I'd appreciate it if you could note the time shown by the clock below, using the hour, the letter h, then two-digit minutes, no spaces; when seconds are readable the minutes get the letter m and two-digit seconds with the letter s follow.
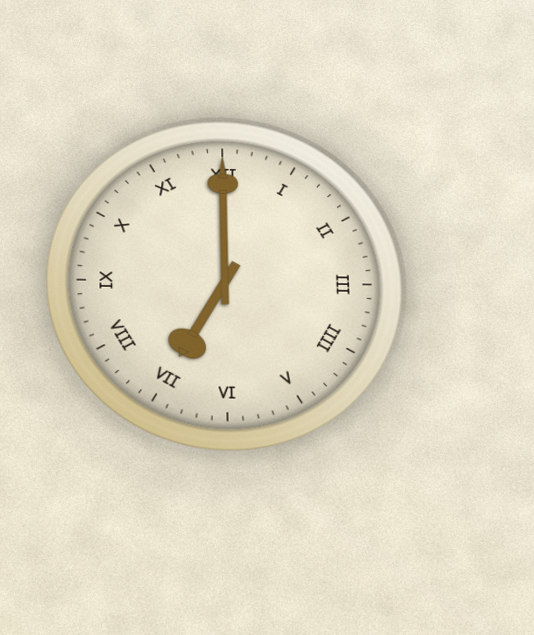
7h00
